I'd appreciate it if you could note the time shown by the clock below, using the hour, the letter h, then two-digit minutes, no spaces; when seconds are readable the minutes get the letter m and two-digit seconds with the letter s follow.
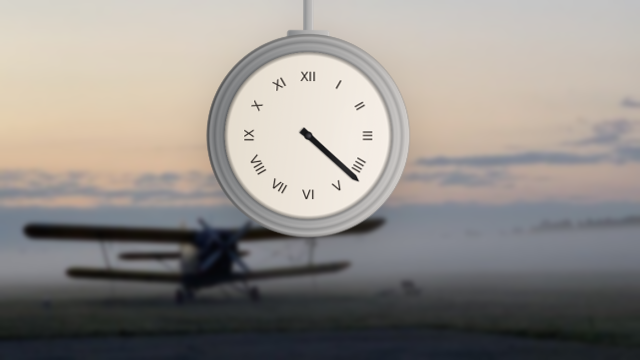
4h22
